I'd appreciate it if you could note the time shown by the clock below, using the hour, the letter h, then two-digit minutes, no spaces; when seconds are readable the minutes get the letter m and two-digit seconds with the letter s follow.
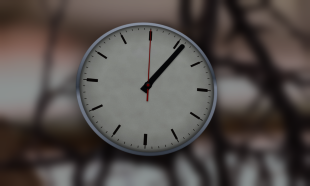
1h06m00s
